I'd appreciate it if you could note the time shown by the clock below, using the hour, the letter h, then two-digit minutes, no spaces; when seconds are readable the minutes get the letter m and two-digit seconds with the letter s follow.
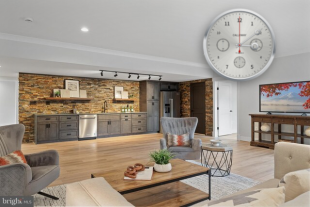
3h09
